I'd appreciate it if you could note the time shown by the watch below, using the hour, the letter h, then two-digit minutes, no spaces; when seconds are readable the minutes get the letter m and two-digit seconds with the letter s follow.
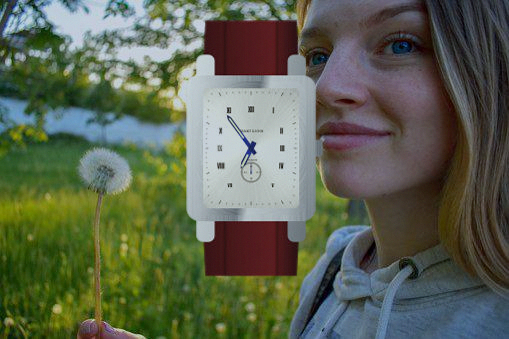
6h54
